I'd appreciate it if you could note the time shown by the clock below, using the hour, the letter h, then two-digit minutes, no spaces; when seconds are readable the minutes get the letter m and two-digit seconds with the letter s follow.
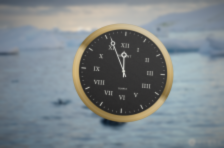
11h56
